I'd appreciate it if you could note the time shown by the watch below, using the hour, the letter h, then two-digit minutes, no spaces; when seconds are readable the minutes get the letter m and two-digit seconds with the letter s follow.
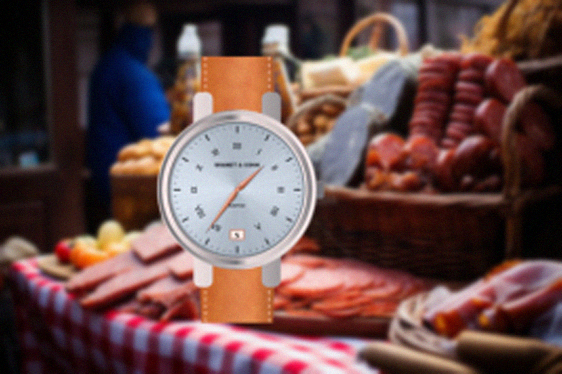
1h36
